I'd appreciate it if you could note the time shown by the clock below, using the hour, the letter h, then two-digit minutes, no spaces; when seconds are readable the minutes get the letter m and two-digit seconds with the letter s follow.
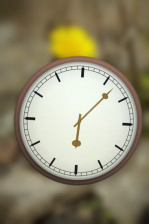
6h07
